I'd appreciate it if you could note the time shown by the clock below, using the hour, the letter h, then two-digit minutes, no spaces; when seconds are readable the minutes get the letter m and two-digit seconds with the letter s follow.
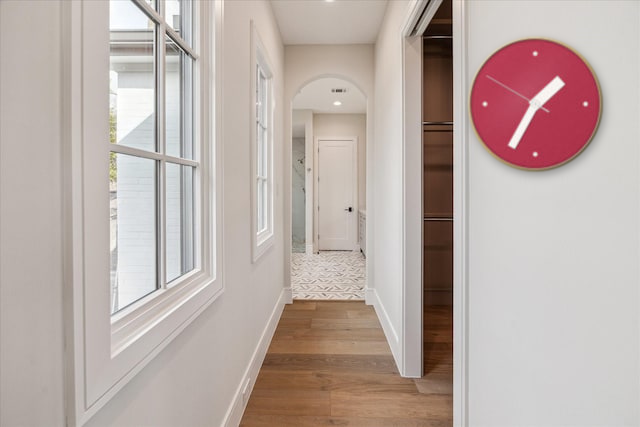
1h34m50s
